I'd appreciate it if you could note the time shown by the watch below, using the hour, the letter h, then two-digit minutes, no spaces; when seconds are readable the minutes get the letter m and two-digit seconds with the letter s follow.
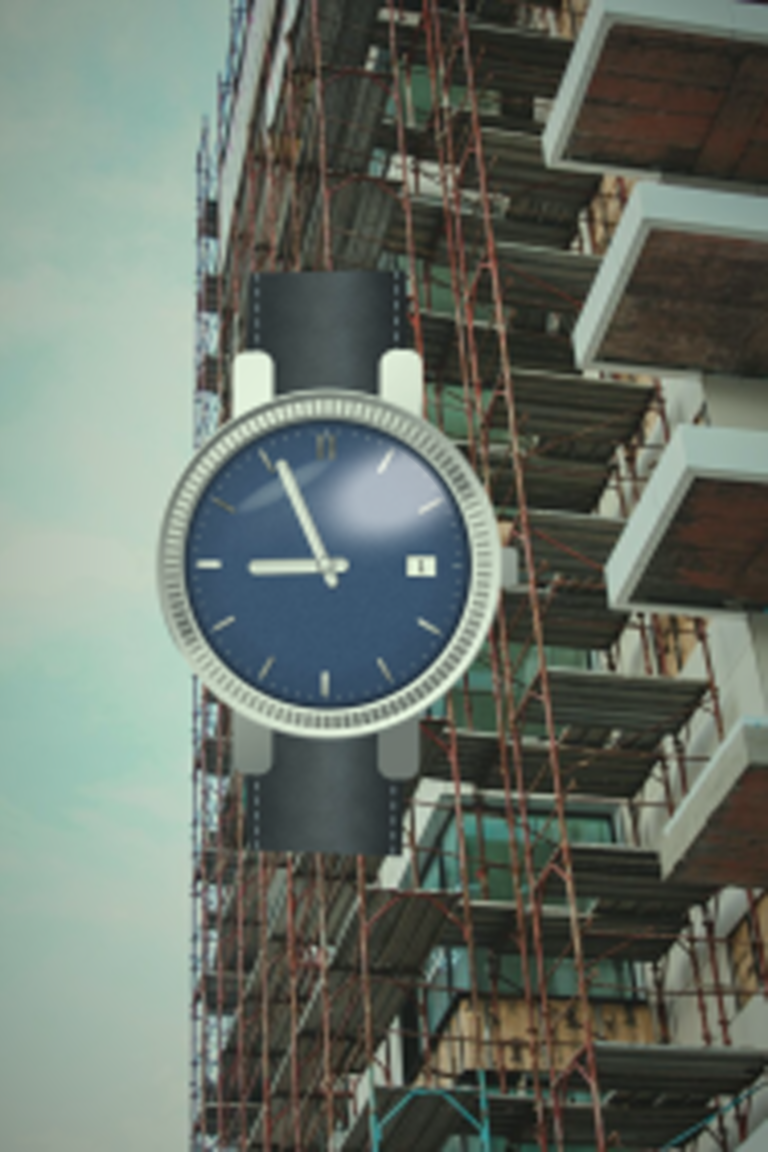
8h56
